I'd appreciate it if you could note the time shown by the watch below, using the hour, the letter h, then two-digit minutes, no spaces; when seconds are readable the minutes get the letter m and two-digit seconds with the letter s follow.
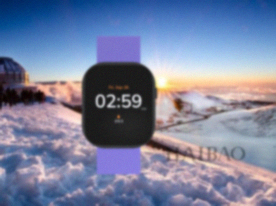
2h59
